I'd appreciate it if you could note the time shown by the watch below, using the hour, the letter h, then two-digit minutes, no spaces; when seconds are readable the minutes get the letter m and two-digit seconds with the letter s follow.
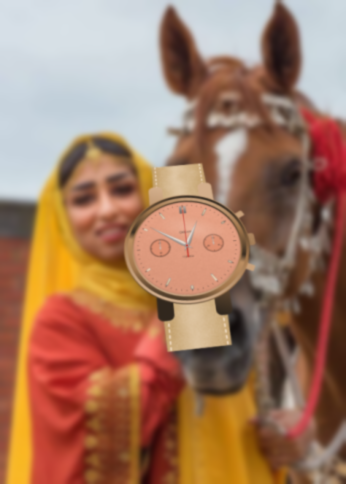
12h51
